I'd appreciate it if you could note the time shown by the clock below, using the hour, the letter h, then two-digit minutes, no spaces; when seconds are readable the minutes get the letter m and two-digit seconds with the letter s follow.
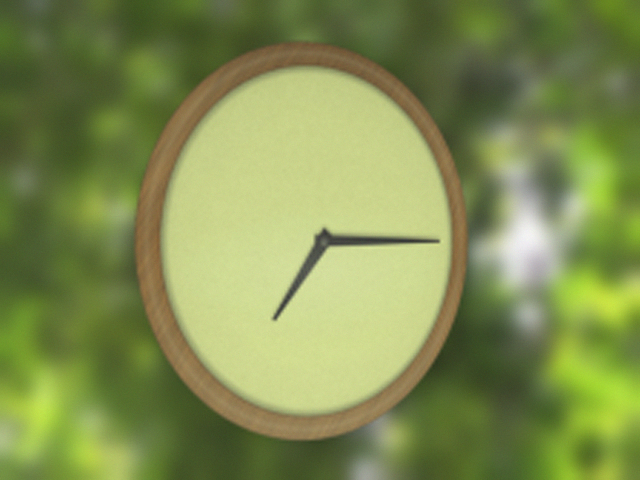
7h15
